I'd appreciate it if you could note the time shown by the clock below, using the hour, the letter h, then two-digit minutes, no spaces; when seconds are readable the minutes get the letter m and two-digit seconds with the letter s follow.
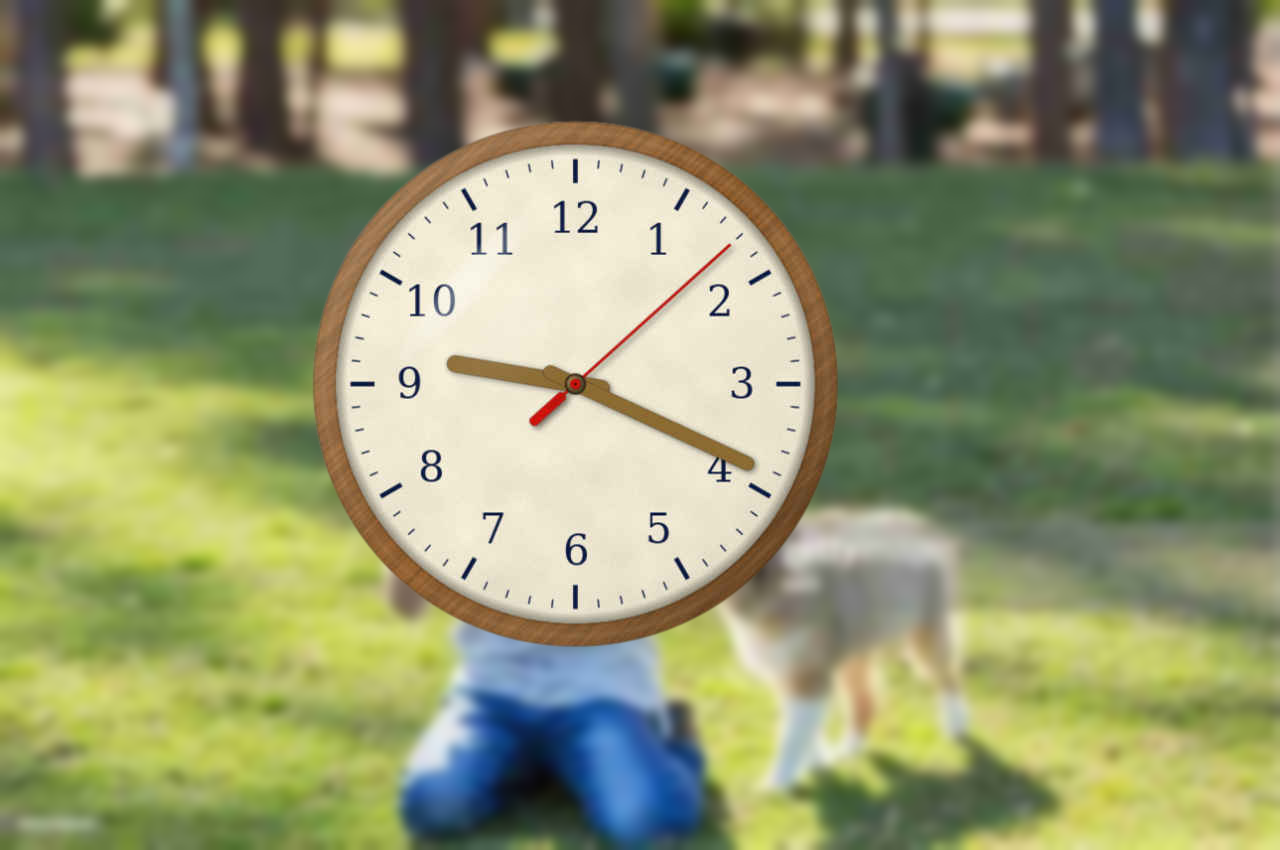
9h19m08s
